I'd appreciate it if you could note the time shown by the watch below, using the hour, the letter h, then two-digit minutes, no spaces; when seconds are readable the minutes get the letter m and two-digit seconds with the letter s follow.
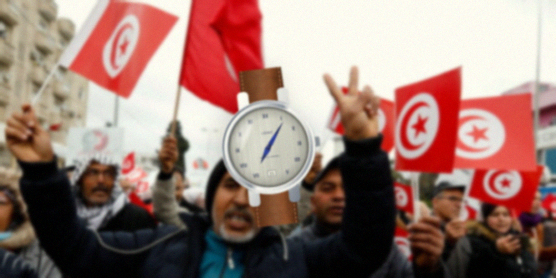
7h06
